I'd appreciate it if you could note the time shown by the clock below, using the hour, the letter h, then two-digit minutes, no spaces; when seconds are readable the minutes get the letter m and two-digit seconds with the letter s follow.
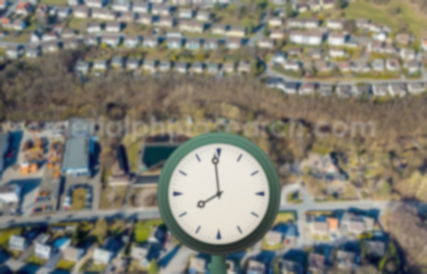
7h59
